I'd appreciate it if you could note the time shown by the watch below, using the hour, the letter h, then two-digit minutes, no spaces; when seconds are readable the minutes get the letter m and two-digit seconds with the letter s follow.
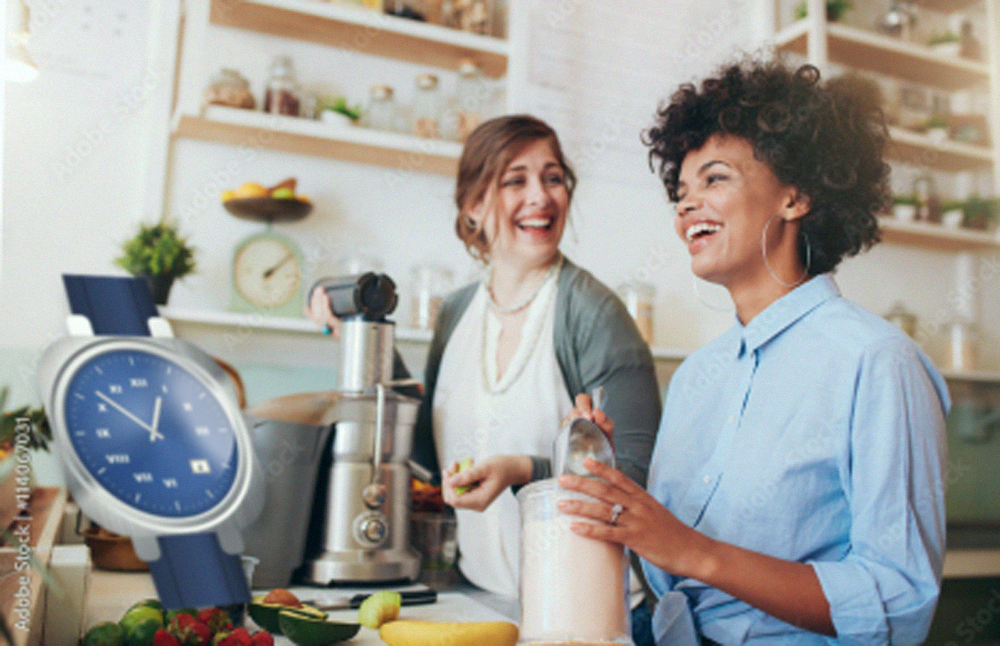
12h52
